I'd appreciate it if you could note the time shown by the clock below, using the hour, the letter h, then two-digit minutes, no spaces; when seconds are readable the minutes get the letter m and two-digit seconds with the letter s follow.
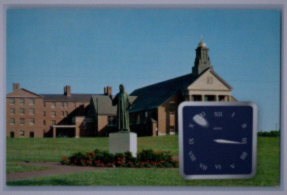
3h16
